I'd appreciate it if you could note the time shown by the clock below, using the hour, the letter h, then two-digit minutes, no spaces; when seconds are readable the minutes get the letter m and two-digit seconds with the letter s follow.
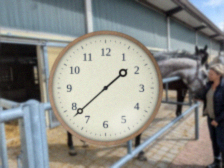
1h38
